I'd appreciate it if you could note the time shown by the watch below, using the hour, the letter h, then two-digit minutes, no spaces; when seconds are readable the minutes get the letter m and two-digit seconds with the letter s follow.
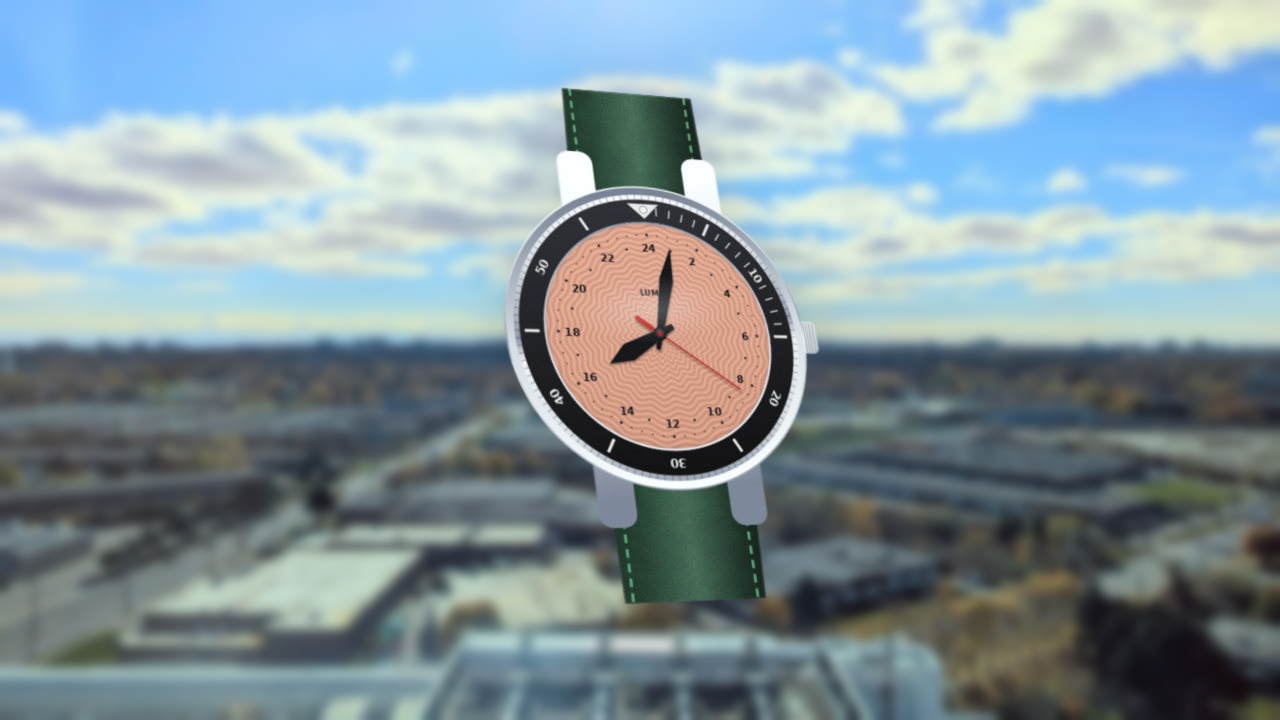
16h02m21s
